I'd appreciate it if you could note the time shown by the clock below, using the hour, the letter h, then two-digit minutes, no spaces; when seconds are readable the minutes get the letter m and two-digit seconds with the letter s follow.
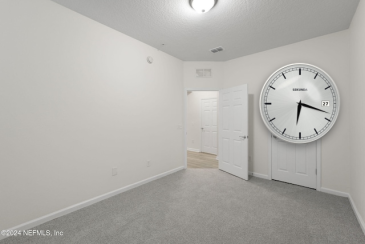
6h18
